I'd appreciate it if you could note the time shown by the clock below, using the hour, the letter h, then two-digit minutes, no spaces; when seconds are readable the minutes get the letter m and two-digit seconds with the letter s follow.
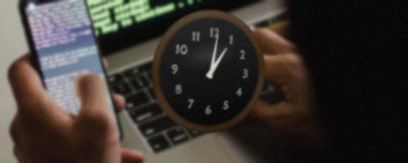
1h01
